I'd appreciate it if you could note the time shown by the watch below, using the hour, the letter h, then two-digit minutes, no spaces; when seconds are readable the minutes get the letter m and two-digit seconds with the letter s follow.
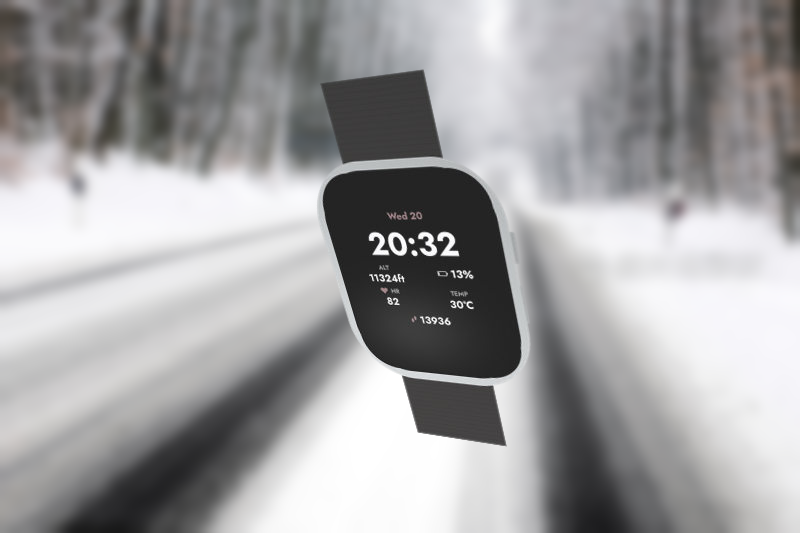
20h32
